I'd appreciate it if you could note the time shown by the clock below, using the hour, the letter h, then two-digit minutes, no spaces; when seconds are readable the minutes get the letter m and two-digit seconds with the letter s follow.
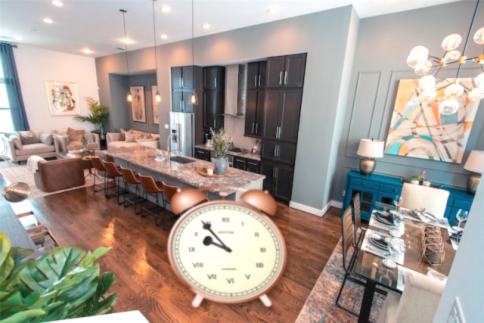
9h54
